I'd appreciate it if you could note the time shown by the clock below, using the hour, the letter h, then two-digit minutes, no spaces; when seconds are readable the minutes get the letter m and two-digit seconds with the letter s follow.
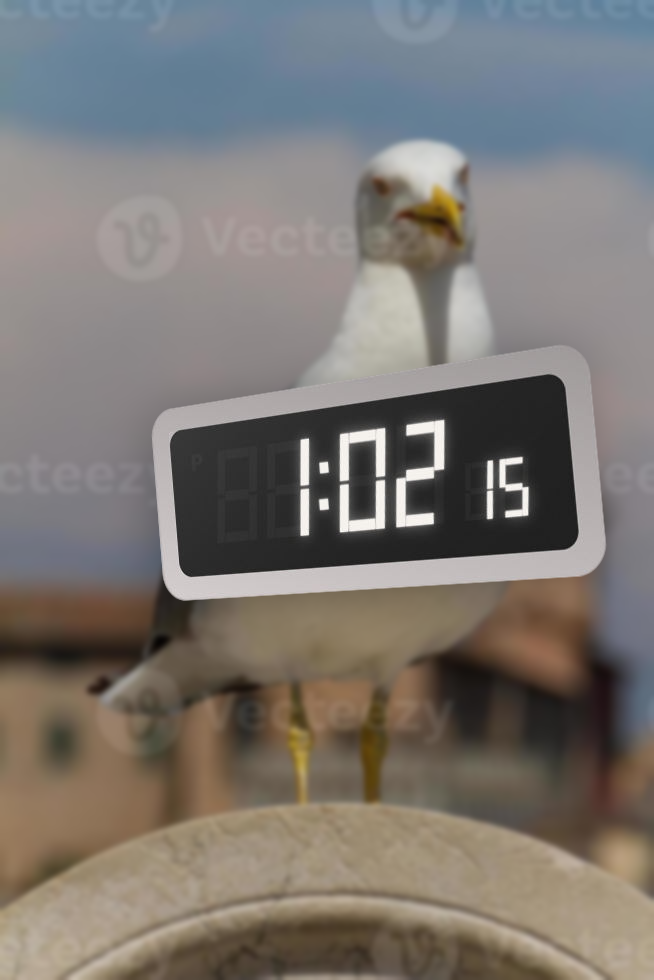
1h02m15s
